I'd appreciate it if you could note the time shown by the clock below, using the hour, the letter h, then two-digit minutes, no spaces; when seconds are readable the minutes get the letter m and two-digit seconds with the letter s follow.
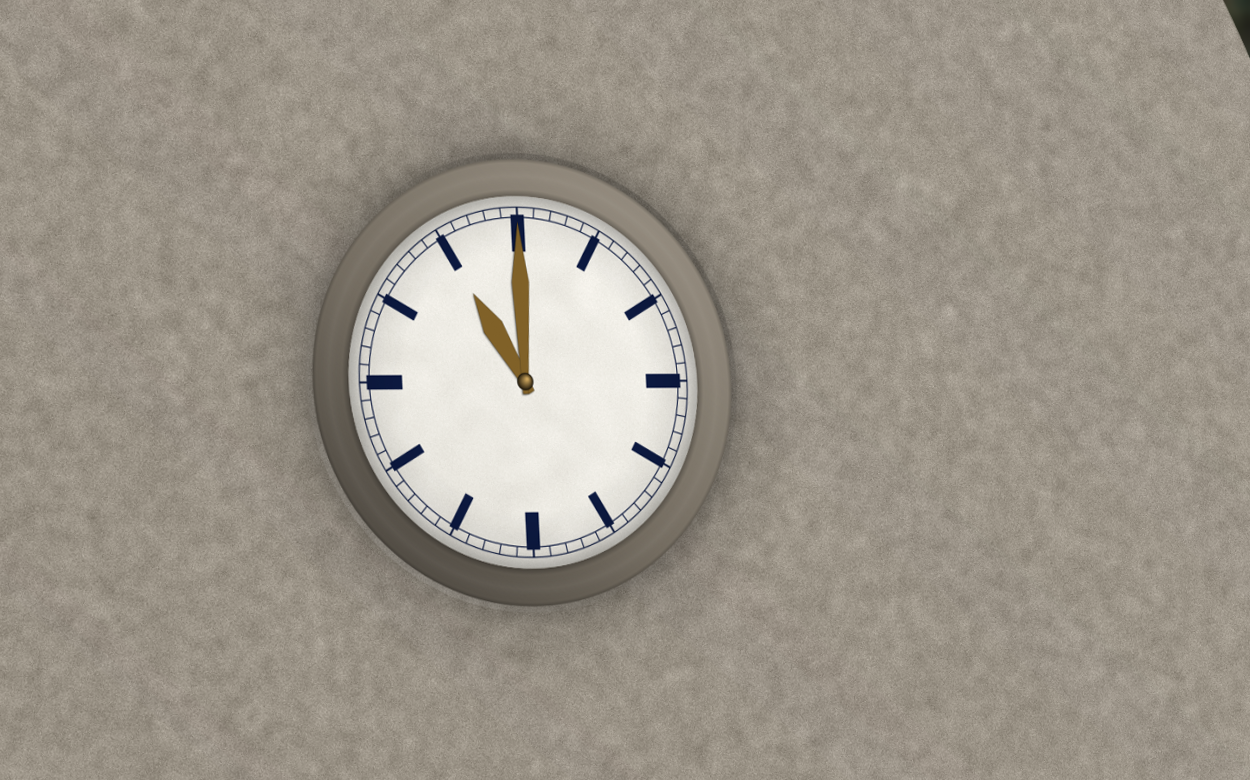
11h00
